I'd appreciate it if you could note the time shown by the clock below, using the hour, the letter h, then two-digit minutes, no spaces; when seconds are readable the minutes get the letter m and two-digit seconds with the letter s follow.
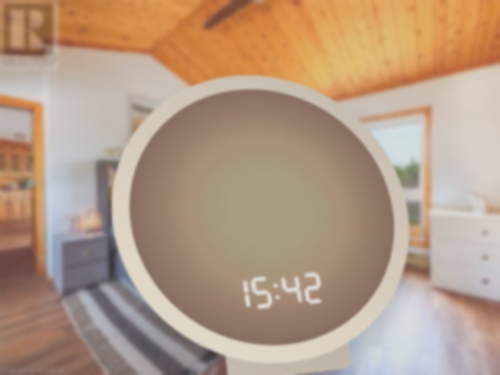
15h42
